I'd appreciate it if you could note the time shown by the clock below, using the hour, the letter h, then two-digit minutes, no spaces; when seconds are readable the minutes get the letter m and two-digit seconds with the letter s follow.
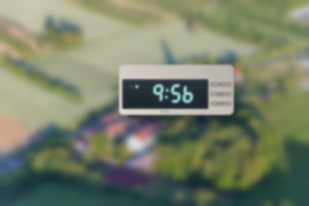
9h56
